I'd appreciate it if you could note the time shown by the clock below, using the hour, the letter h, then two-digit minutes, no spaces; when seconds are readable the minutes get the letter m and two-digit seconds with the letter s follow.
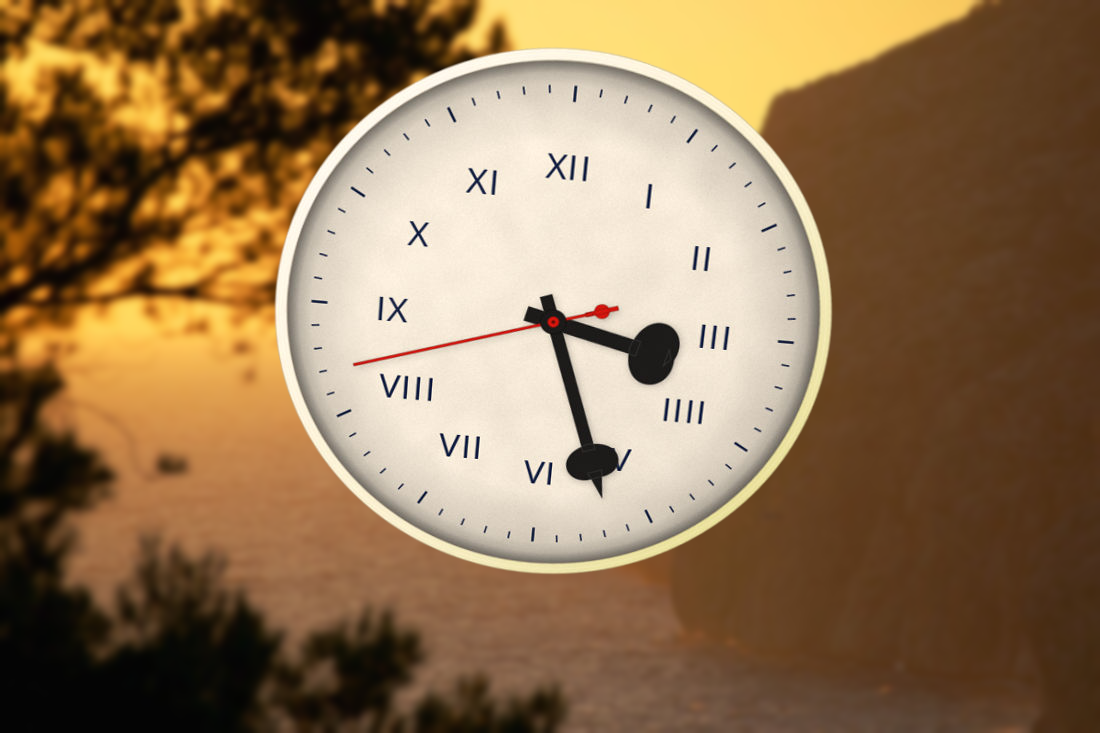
3h26m42s
